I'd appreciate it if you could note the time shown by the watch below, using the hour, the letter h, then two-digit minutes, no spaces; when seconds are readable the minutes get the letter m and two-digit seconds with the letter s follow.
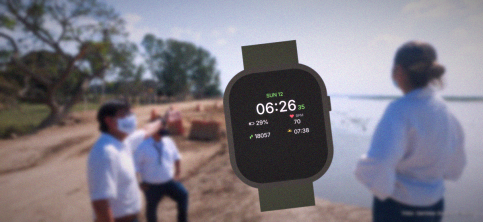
6h26
